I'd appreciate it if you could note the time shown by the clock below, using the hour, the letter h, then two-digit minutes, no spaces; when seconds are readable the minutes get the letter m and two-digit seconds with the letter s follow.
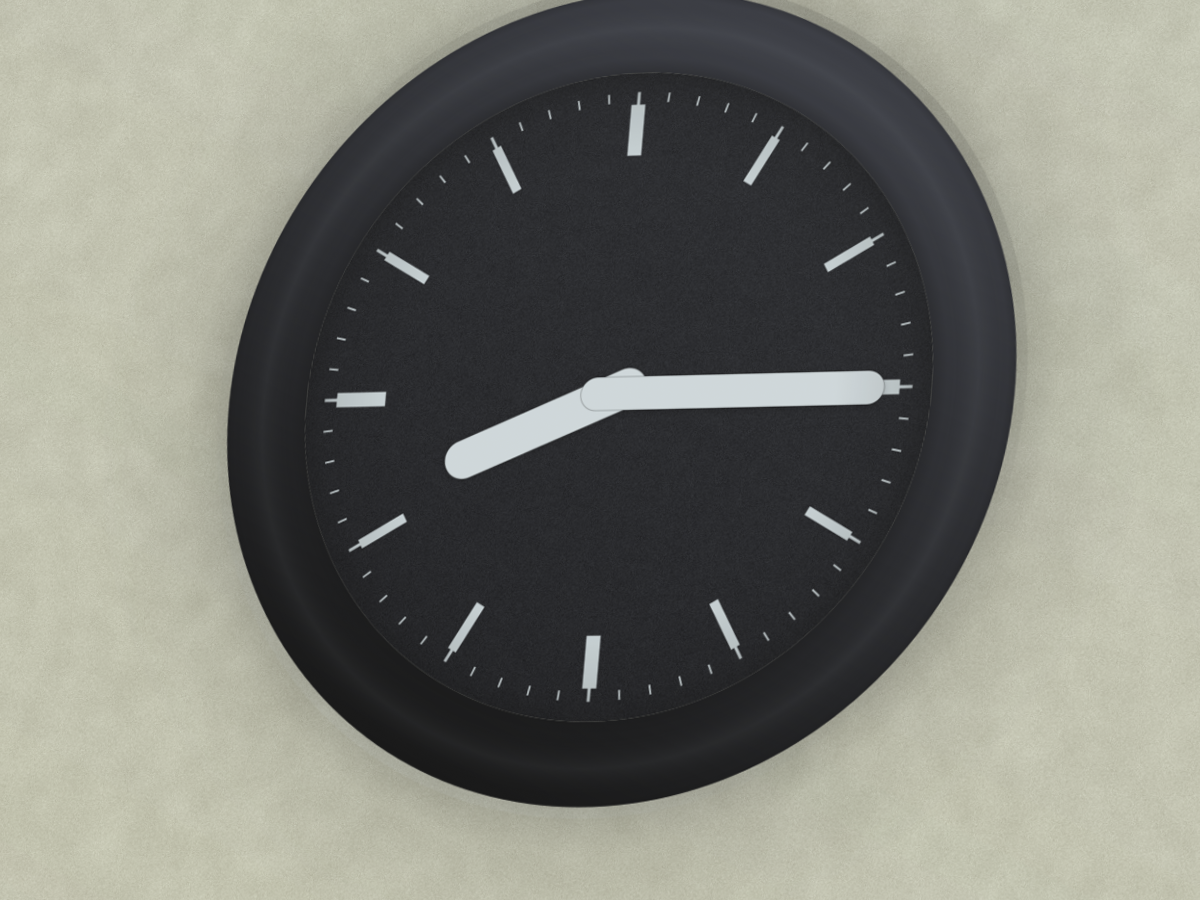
8h15
